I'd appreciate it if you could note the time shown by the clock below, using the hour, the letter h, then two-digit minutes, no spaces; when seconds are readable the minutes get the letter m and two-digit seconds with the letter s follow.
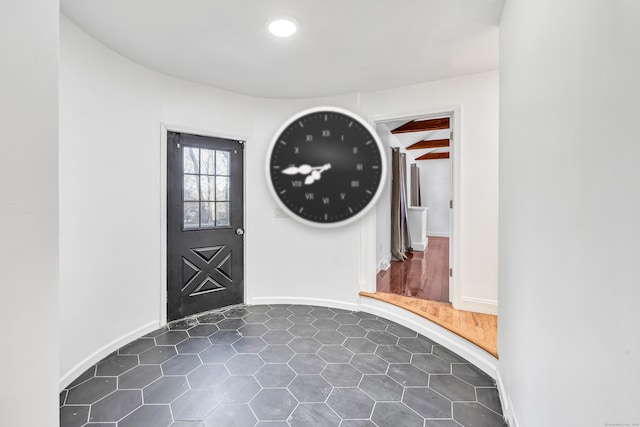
7h44
